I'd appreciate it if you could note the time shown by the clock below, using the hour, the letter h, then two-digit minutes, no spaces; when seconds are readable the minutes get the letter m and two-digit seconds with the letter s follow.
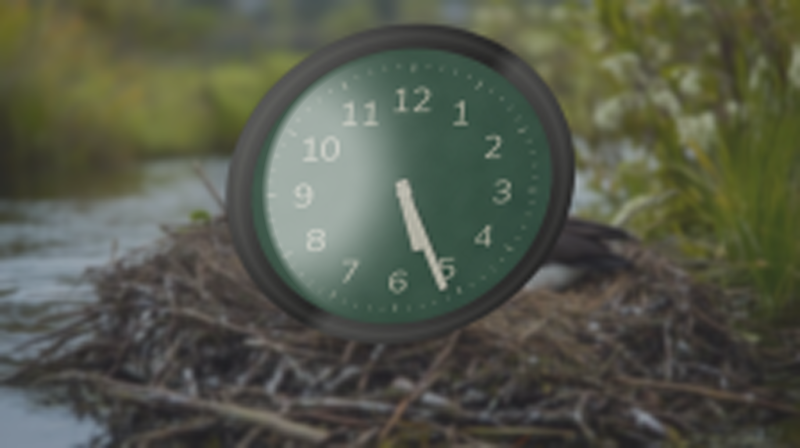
5h26
